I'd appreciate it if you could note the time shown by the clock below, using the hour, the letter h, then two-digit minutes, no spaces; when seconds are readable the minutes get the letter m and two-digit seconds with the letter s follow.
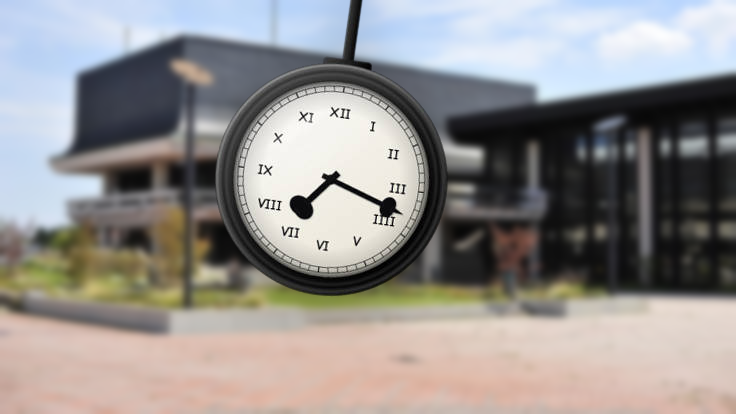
7h18
